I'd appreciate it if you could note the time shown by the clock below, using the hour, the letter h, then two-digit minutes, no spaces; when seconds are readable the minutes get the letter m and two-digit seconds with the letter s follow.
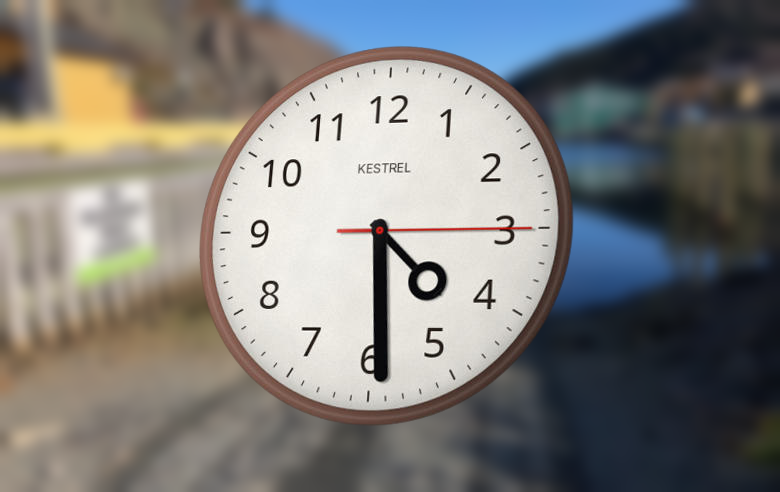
4h29m15s
